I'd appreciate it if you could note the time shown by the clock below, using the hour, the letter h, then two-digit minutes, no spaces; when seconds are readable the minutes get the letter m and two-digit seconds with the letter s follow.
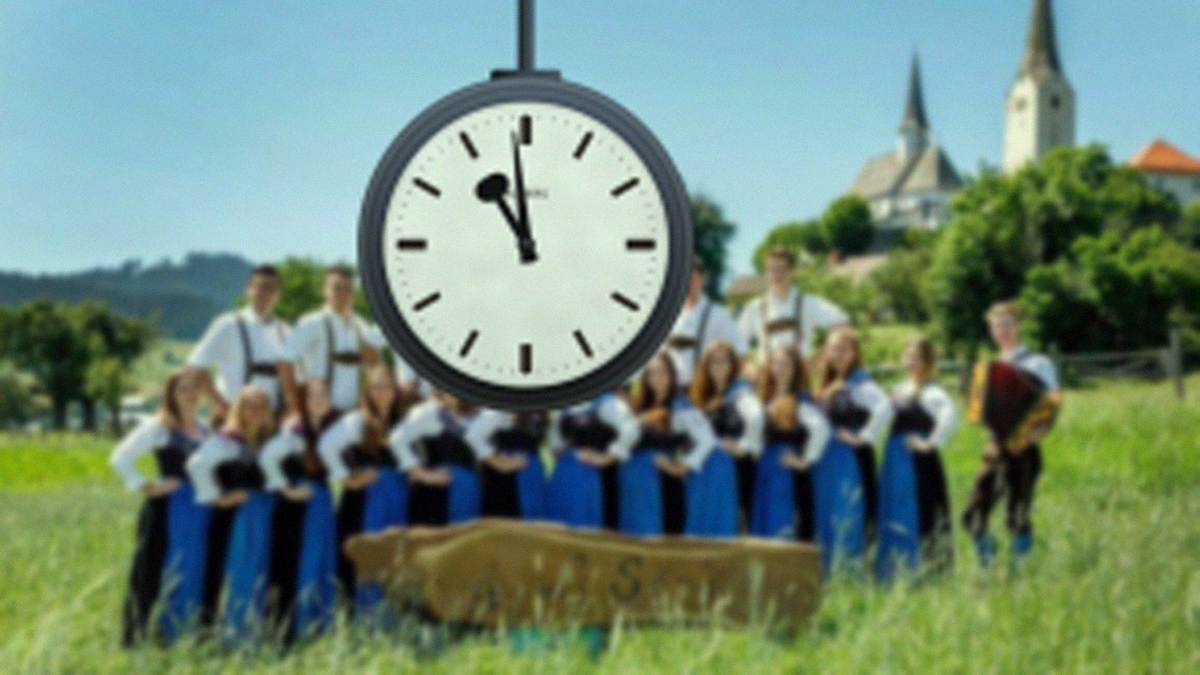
10h59
